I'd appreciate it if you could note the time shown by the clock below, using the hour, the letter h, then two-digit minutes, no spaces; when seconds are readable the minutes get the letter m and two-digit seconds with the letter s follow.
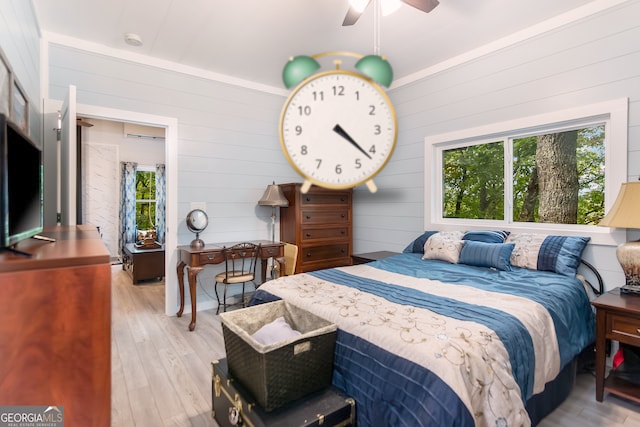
4h22
